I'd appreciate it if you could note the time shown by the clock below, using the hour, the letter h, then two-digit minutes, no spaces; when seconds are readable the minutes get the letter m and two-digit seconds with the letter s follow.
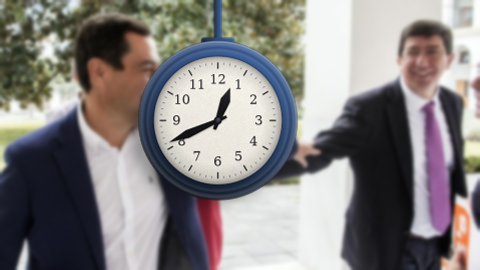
12h41
